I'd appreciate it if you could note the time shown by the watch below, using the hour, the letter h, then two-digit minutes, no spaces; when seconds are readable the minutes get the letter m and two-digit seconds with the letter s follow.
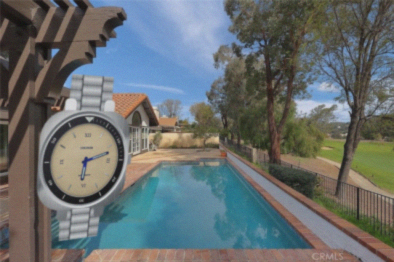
6h12
